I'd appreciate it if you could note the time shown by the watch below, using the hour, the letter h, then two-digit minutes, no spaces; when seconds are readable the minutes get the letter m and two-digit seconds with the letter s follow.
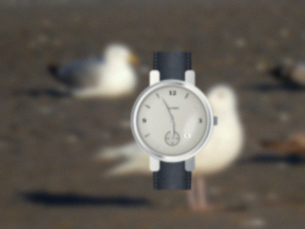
5h56
